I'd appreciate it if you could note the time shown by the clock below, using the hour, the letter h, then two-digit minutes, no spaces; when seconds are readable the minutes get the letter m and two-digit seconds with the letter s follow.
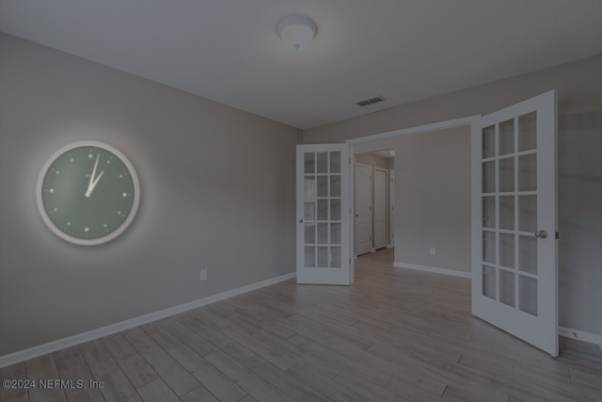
1h02
